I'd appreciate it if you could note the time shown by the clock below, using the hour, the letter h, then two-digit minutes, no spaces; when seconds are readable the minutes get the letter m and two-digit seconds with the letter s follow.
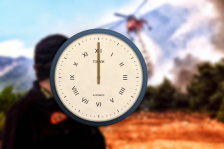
12h00
